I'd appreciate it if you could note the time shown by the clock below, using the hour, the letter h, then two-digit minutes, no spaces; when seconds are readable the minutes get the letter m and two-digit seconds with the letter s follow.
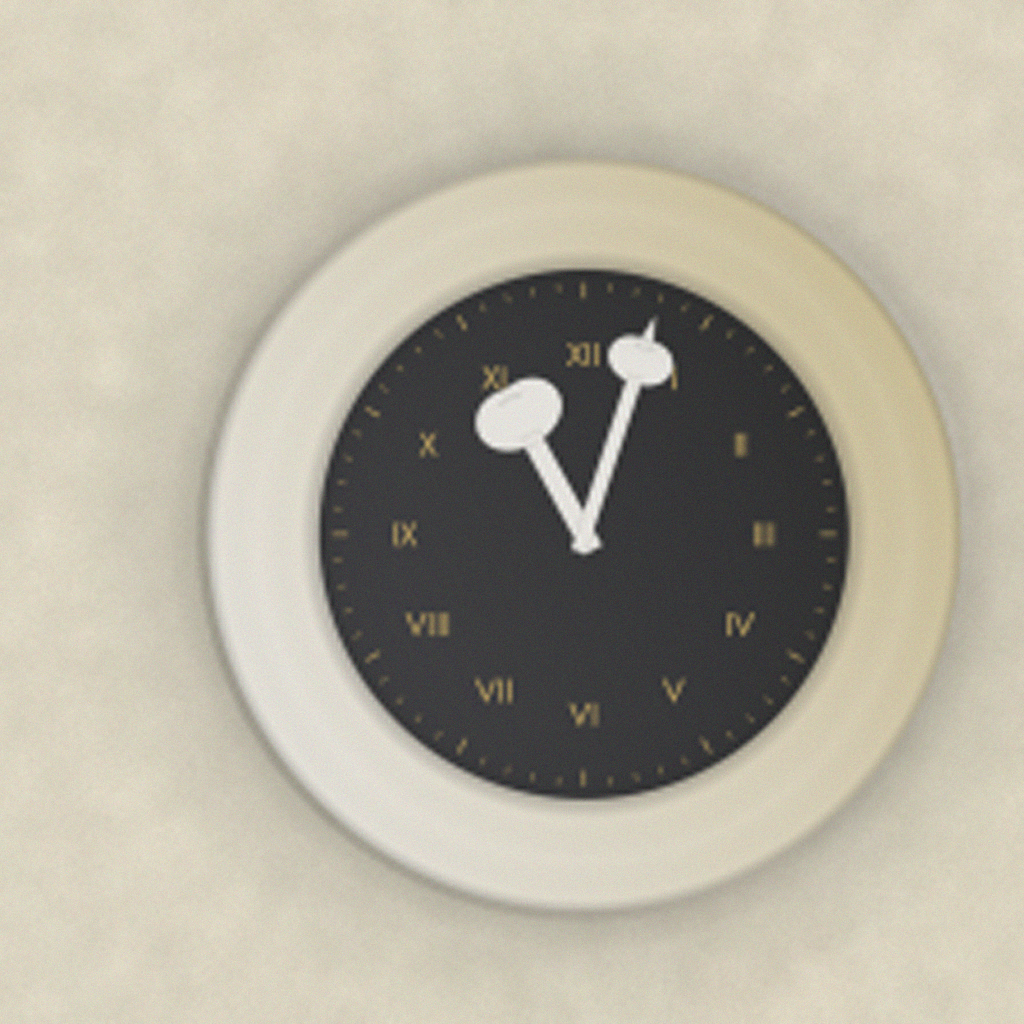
11h03
